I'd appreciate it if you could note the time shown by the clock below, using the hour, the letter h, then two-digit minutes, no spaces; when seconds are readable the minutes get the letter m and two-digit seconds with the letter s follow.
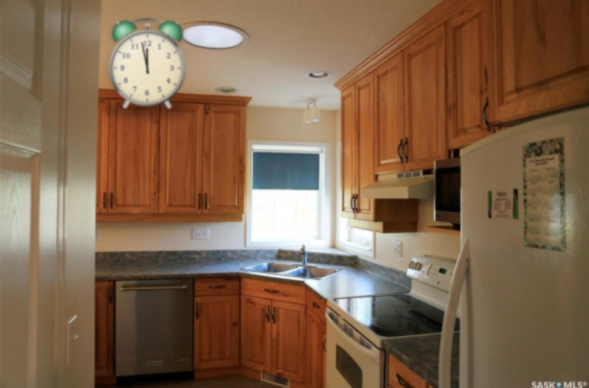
11h58
